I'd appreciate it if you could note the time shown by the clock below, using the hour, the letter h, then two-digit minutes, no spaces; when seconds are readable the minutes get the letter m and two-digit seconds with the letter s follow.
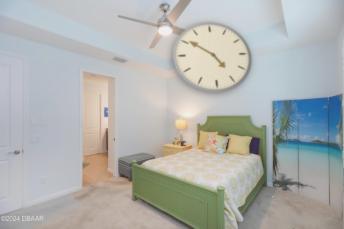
4h51
